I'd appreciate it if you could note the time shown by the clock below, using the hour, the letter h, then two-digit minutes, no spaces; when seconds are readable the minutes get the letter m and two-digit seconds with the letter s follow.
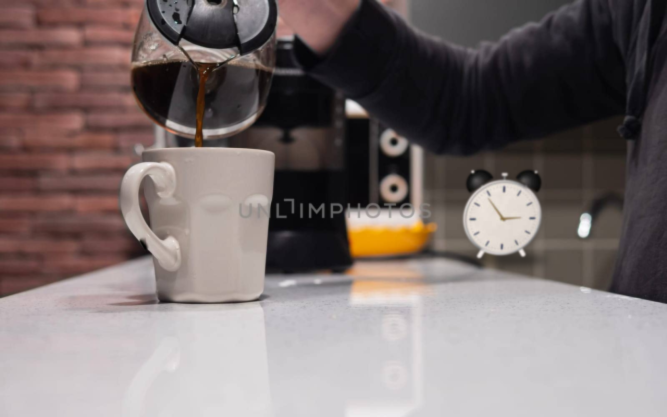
2h54
